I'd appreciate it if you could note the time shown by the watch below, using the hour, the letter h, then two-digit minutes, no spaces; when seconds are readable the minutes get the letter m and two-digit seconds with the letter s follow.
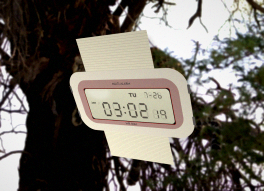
3h02m19s
